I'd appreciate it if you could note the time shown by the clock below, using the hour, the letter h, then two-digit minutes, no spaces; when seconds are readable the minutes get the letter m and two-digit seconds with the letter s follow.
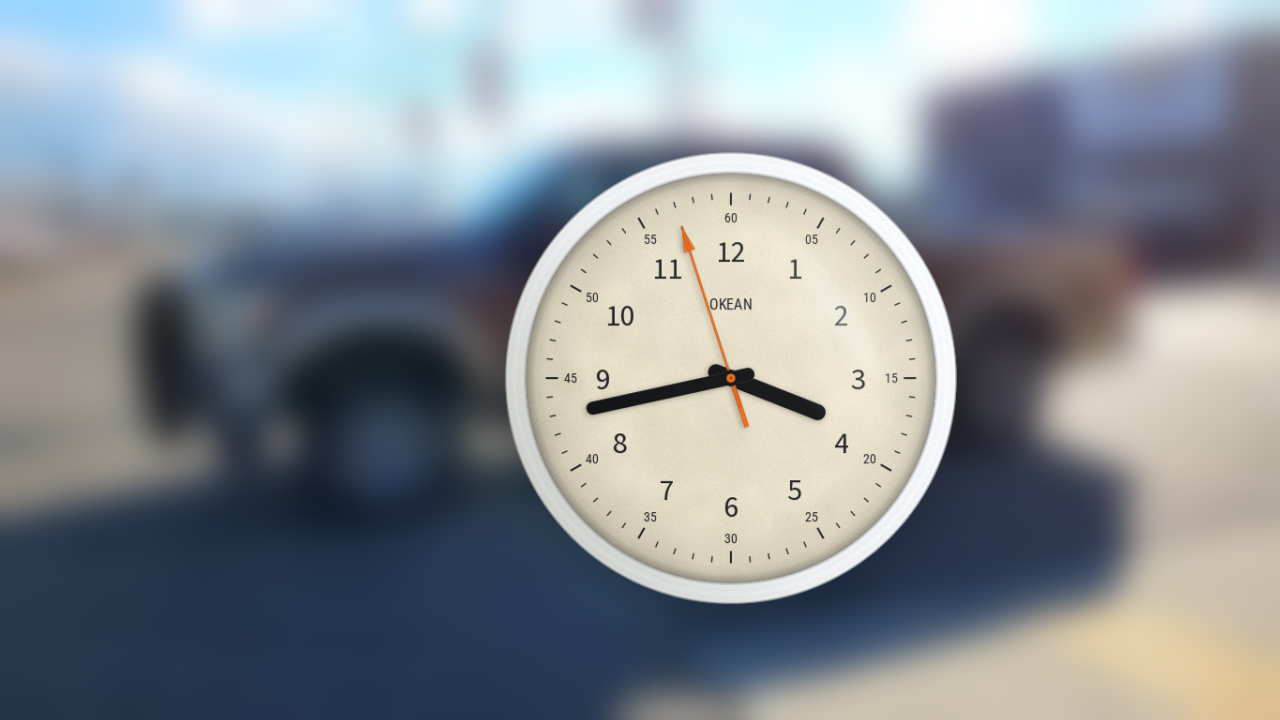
3h42m57s
